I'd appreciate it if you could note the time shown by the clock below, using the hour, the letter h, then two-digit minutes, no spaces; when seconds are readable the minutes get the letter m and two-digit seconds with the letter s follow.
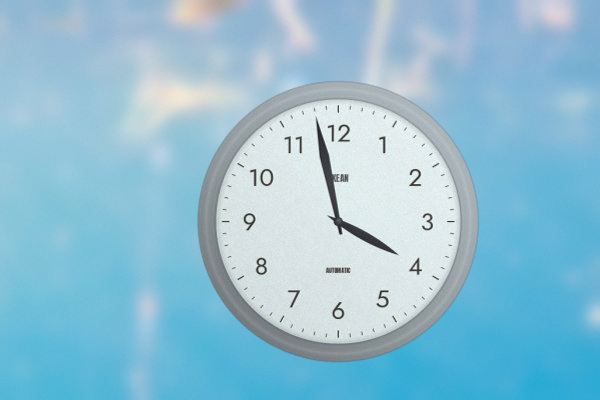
3h58
